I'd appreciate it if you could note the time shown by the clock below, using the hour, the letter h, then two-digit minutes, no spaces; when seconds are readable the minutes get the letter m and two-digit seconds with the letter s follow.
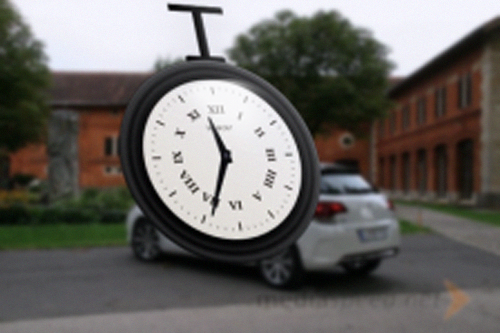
11h34
